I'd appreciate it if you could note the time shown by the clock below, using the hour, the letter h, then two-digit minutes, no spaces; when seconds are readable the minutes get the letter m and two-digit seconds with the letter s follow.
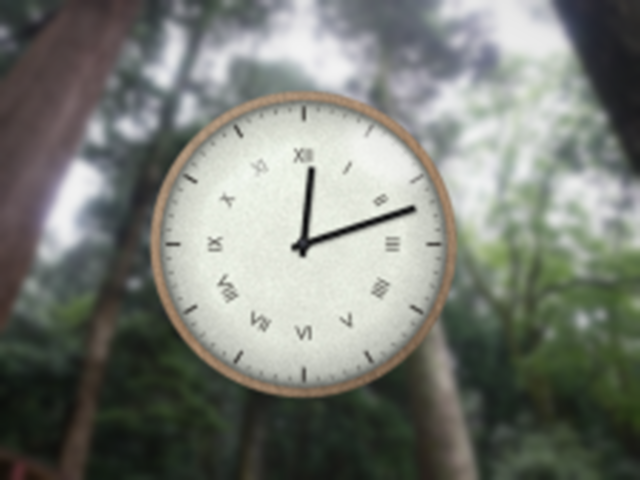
12h12
